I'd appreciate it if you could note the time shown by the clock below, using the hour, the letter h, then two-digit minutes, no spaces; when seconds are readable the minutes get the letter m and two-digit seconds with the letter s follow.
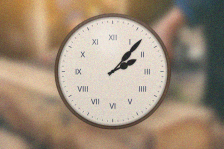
2h07
